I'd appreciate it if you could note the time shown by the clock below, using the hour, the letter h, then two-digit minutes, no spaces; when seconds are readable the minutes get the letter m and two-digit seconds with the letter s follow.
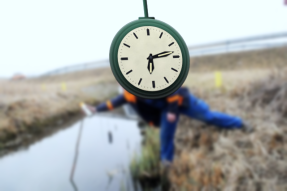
6h13
